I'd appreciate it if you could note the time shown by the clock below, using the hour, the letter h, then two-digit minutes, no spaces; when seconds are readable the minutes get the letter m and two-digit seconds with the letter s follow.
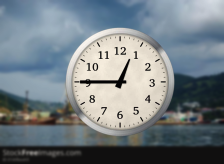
12h45
